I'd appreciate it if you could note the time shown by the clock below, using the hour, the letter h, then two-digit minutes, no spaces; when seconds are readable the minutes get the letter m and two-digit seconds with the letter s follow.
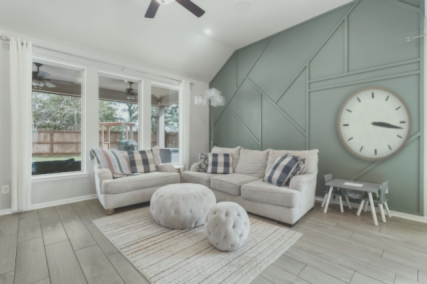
3h17
